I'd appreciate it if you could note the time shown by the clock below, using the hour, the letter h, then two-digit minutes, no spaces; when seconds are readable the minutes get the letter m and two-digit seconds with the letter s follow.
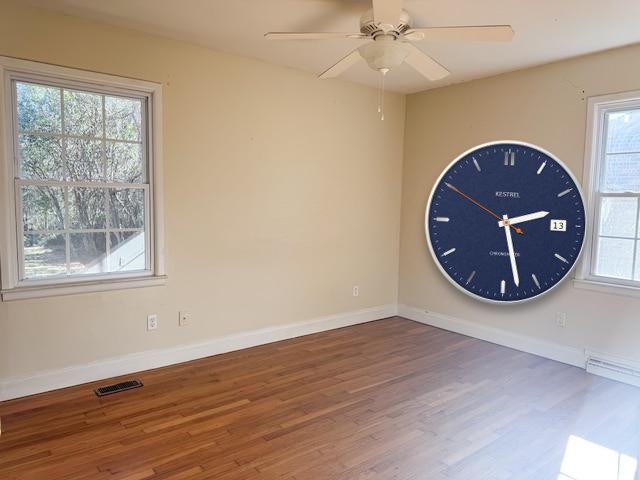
2h27m50s
